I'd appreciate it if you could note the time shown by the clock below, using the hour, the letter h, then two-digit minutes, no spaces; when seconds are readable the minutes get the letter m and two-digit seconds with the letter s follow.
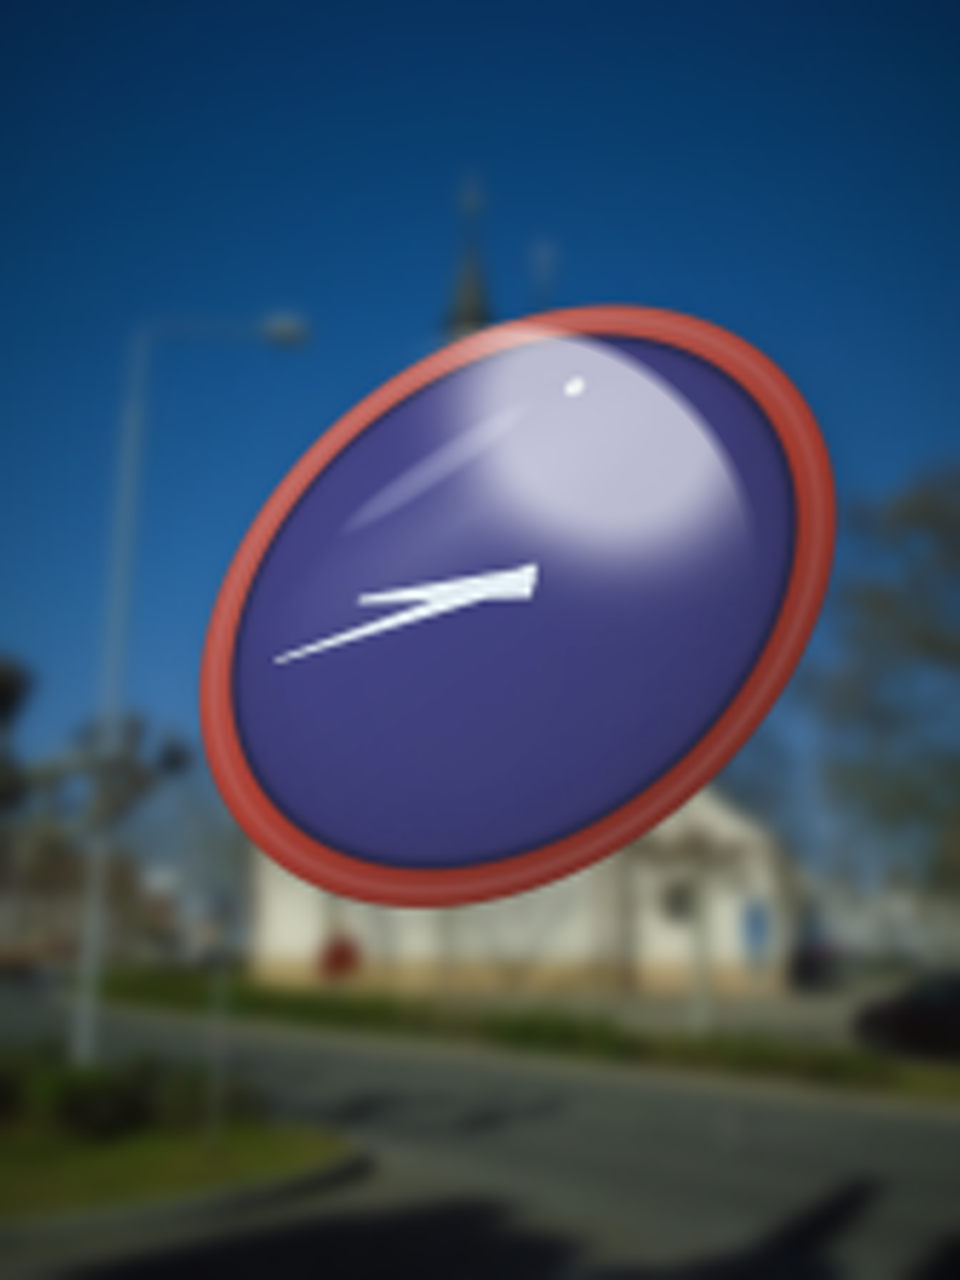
8h41
